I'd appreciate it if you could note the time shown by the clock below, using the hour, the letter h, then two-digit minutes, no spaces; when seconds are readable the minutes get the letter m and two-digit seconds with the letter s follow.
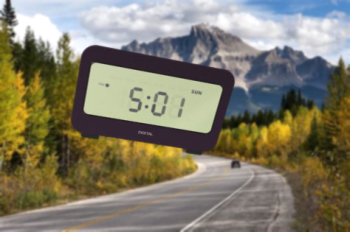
5h01
